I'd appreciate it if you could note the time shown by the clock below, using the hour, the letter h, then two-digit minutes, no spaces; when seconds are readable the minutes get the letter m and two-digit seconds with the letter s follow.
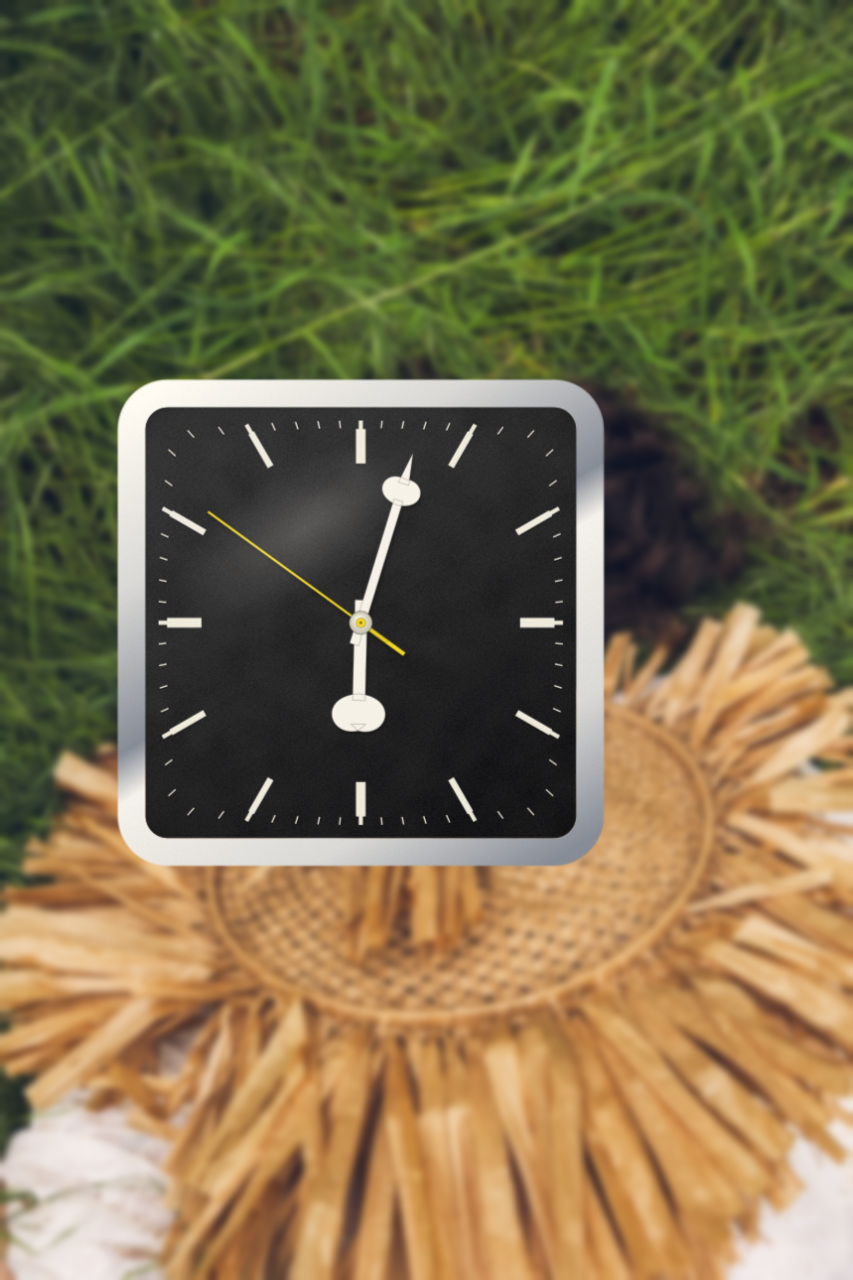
6h02m51s
